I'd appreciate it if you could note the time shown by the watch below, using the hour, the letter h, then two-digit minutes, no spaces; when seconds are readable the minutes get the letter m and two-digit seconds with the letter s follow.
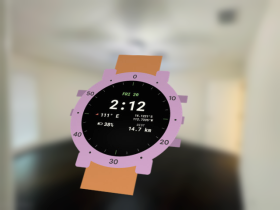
2h12
